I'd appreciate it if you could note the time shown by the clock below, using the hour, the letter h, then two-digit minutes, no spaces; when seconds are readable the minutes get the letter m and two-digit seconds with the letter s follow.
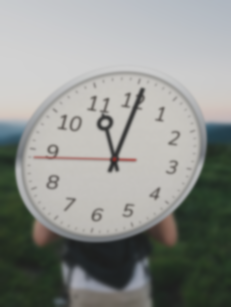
11h00m44s
